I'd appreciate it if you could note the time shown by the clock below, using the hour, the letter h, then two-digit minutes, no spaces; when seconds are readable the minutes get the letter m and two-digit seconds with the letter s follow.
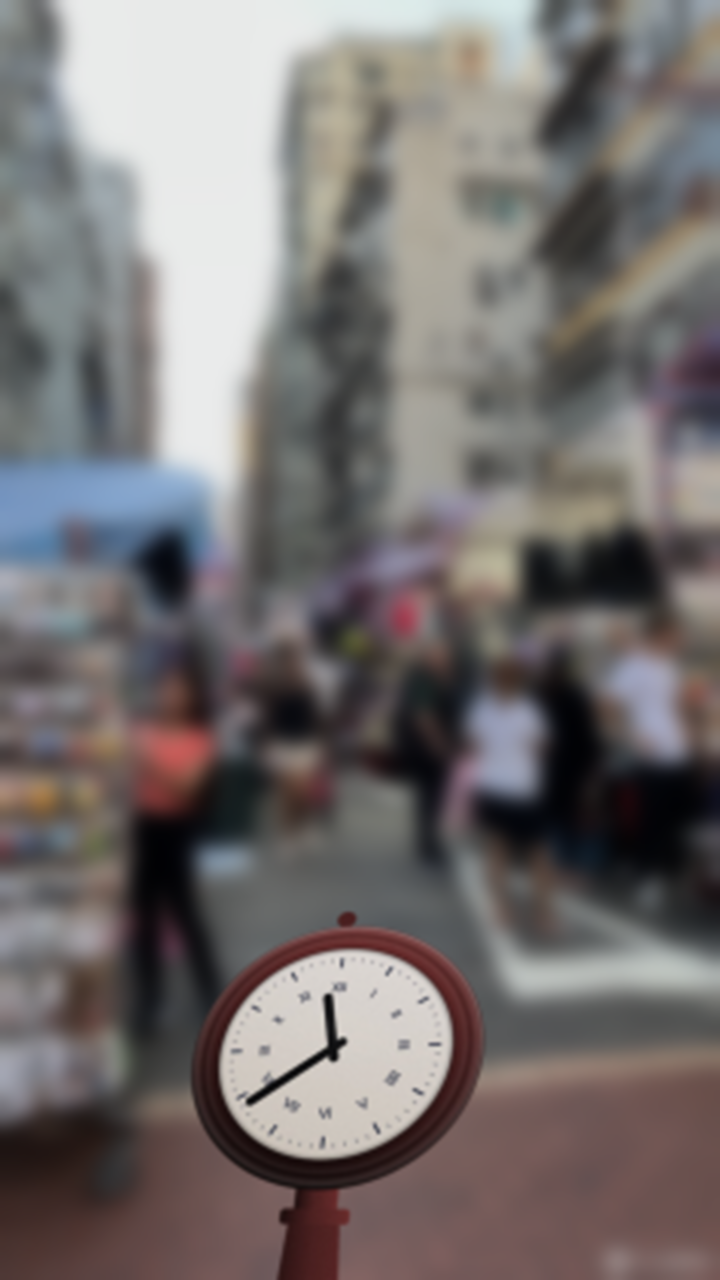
11h39
